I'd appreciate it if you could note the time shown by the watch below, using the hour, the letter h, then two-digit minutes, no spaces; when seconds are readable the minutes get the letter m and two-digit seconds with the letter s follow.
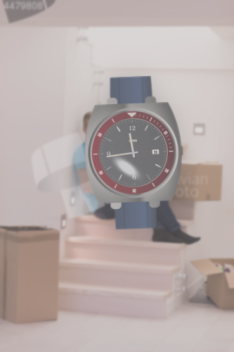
11h44
